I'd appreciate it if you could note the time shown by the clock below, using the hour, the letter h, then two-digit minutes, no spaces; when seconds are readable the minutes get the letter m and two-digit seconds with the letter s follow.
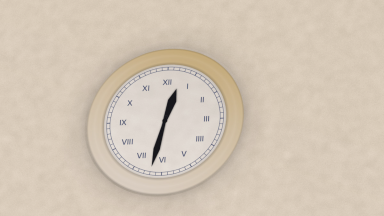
12h32
